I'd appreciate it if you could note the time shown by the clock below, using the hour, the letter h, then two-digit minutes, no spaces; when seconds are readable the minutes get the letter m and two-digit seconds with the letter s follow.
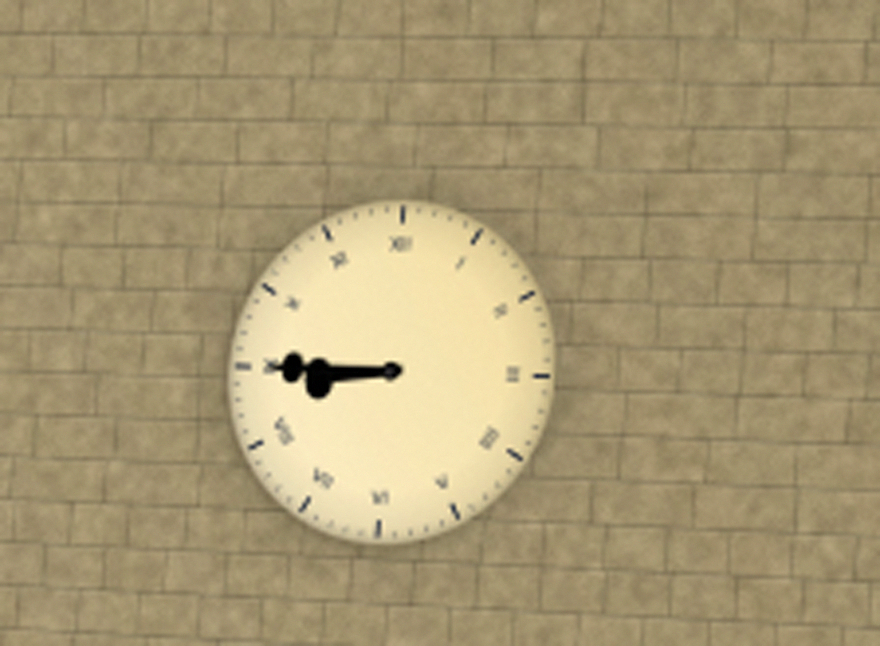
8h45
